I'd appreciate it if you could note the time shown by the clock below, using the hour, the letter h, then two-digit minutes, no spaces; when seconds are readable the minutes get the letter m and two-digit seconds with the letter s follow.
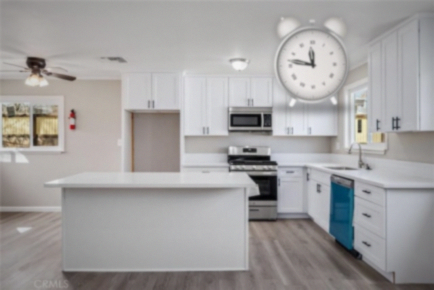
11h47
